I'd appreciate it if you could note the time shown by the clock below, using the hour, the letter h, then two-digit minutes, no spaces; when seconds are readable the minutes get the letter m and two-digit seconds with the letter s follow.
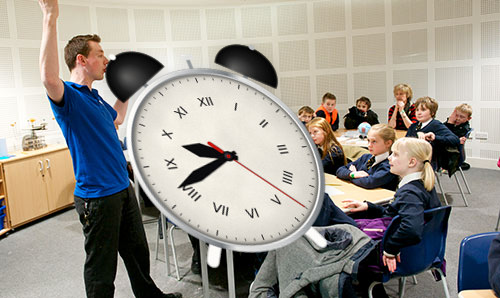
9h41m23s
